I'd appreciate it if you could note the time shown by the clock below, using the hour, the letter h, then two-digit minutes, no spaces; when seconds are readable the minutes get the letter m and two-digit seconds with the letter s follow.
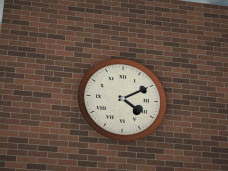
4h10
